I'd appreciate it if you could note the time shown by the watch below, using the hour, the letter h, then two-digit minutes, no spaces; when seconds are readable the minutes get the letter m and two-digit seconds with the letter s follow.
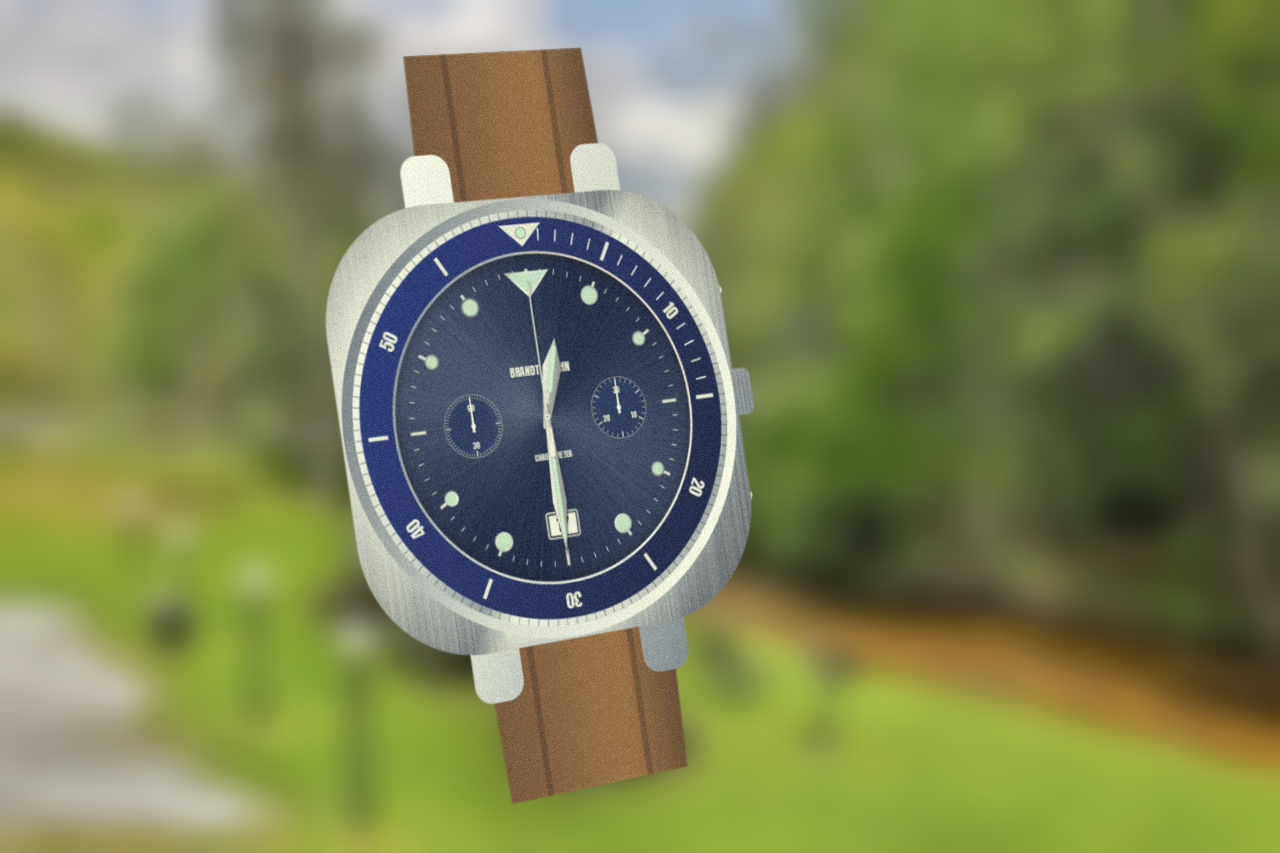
12h30
